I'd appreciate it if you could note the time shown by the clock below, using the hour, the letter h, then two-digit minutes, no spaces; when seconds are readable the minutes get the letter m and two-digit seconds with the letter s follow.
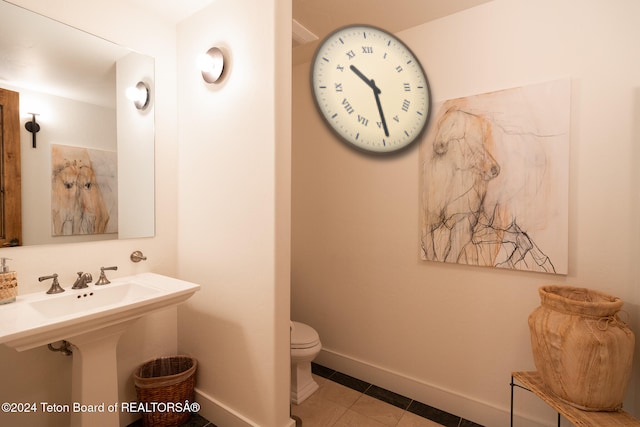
10h29
